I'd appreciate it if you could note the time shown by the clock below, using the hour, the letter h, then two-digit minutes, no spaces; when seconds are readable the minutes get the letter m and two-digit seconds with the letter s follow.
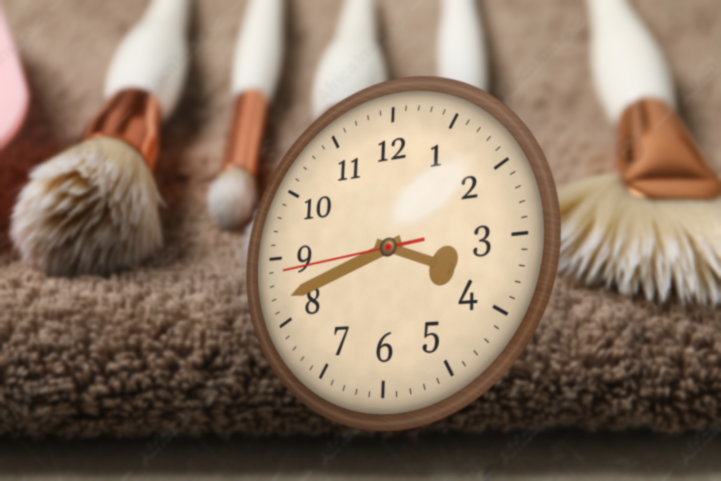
3h41m44s
